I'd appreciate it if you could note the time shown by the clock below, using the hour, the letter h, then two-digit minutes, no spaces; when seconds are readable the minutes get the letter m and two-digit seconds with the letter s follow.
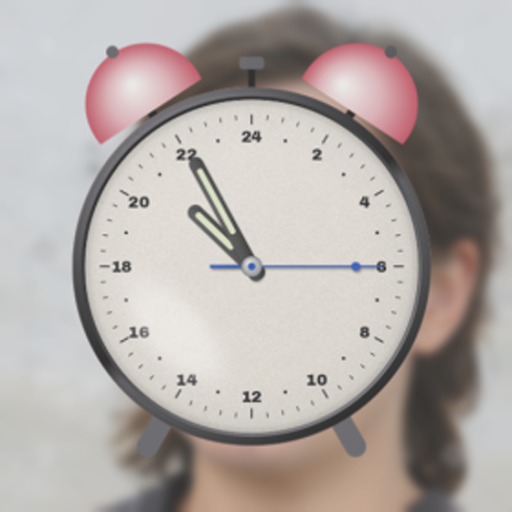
20h55m15s
